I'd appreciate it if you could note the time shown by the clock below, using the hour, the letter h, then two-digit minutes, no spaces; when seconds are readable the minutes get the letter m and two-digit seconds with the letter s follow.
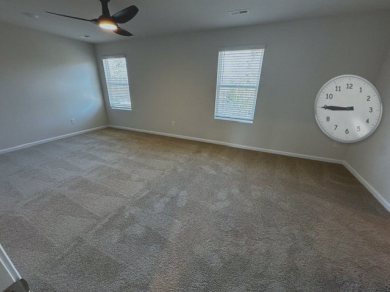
8h45
